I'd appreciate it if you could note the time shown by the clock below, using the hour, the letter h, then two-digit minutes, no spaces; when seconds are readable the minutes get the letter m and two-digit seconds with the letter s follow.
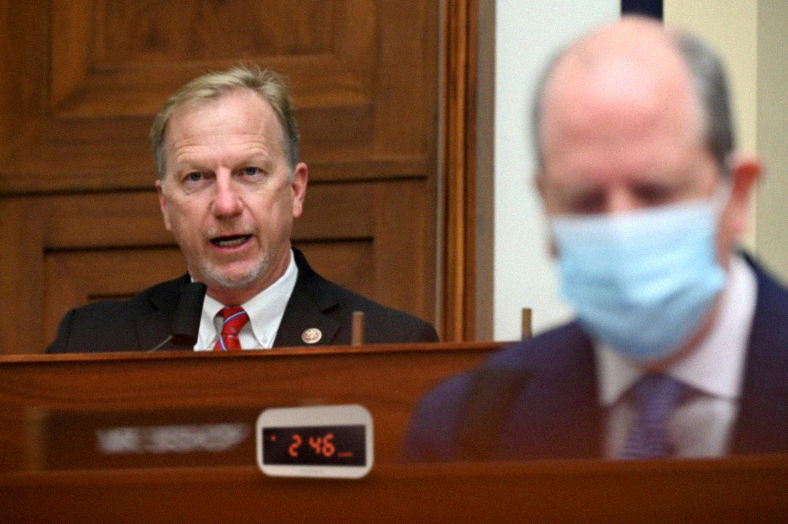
2h46
